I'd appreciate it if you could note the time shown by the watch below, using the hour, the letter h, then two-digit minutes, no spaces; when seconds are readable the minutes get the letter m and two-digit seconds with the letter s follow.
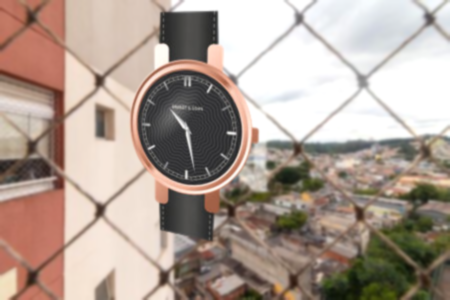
10h28
